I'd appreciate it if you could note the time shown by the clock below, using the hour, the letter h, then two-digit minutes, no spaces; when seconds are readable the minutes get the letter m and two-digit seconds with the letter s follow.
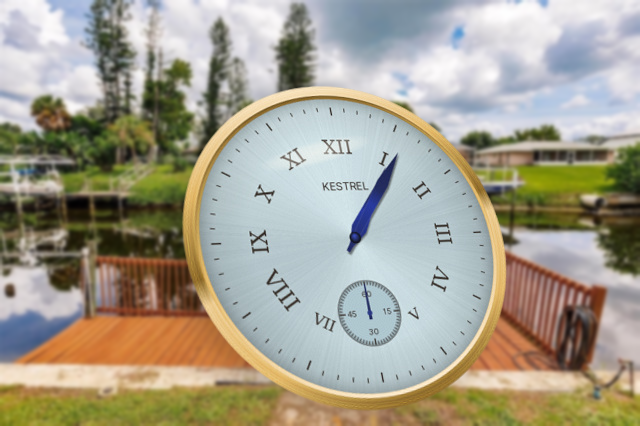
1h06
